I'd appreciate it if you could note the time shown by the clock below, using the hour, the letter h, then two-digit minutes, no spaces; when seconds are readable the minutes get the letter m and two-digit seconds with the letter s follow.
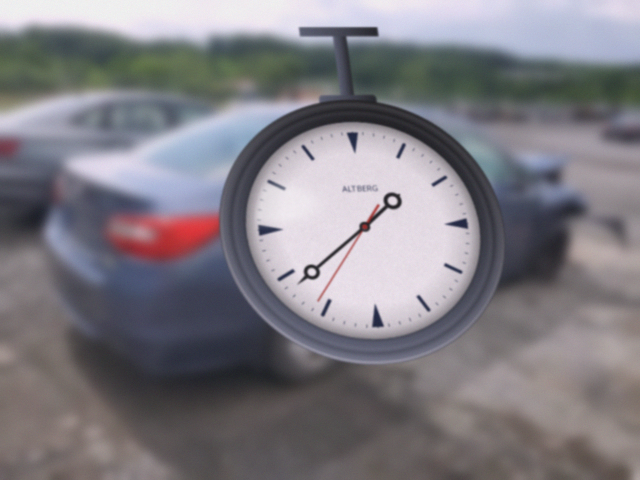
1h38m36s
